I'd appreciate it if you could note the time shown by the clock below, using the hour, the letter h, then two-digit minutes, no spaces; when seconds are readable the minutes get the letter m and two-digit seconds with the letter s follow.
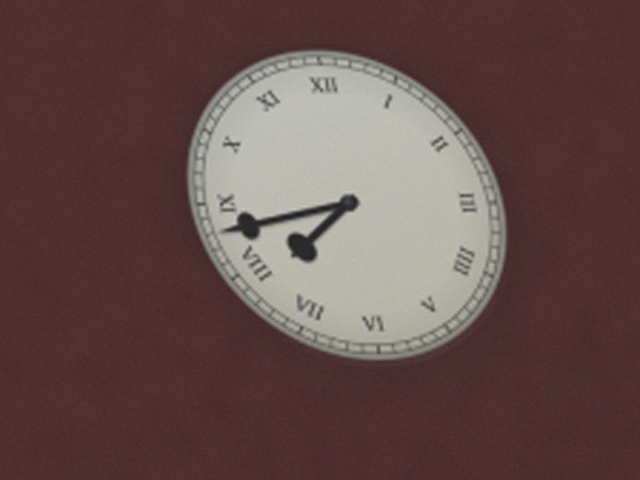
7h43
